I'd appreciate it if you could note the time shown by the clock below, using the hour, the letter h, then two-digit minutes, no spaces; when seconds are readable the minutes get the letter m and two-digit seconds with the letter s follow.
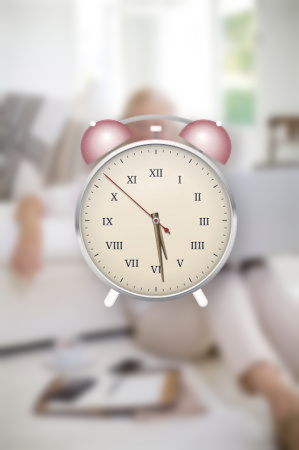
5h28m52s
